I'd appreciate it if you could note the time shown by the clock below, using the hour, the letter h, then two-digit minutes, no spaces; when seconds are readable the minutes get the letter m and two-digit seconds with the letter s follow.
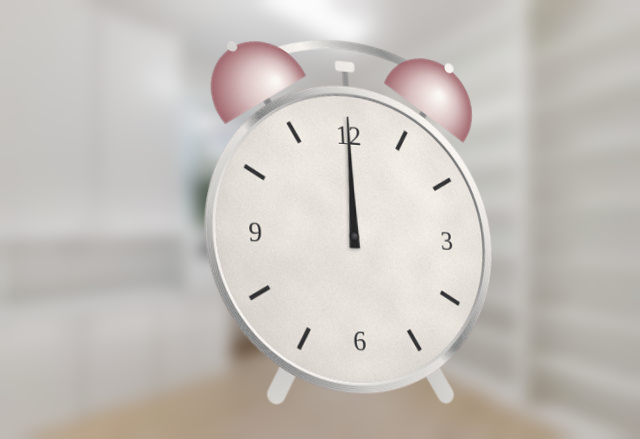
12h00
